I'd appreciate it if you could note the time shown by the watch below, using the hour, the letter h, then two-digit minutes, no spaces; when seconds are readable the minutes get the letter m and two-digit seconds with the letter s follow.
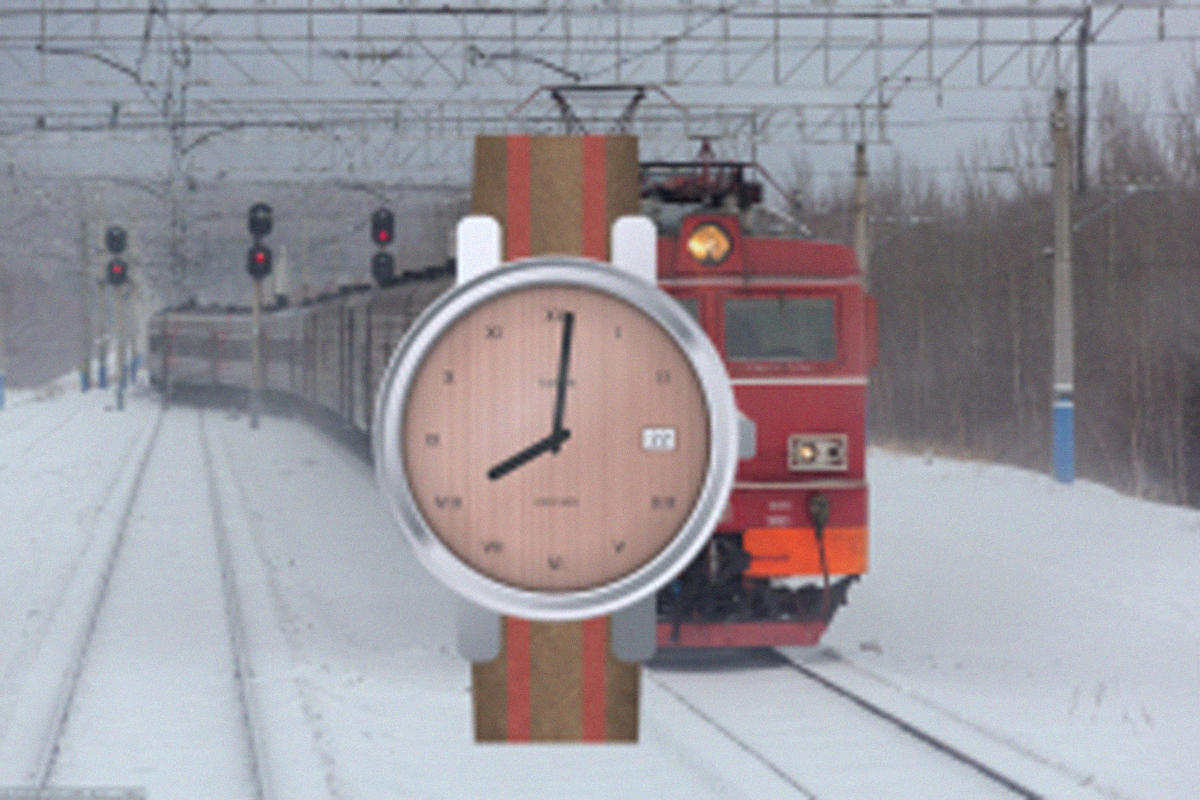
8h01
